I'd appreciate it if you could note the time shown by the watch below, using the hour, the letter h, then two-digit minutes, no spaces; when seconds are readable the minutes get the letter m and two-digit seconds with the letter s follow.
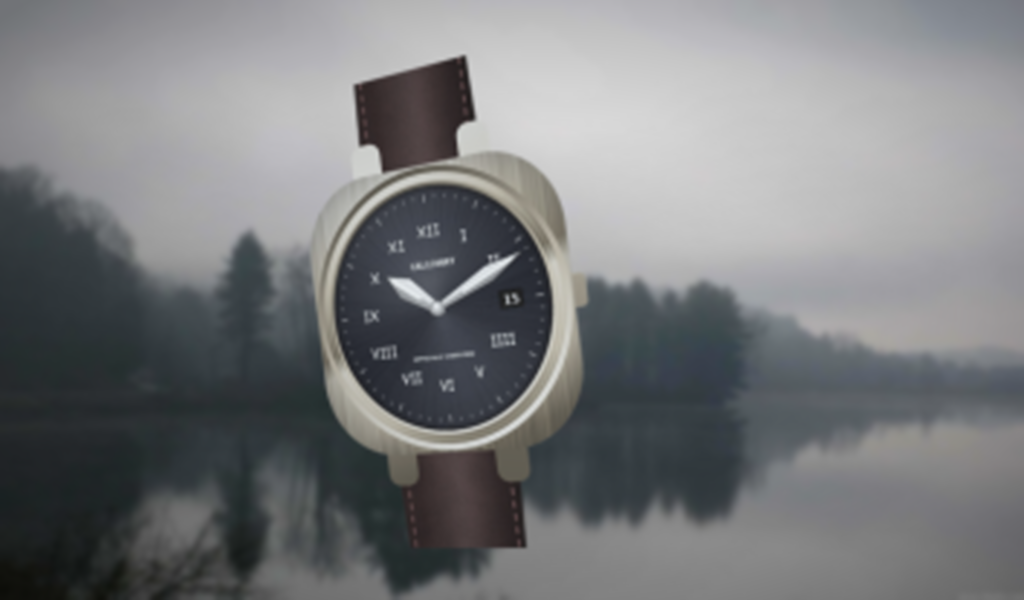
10h11
